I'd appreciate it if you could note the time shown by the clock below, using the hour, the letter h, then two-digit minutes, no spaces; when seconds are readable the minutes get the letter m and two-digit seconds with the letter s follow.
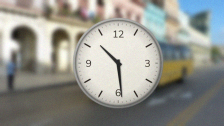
10h29
